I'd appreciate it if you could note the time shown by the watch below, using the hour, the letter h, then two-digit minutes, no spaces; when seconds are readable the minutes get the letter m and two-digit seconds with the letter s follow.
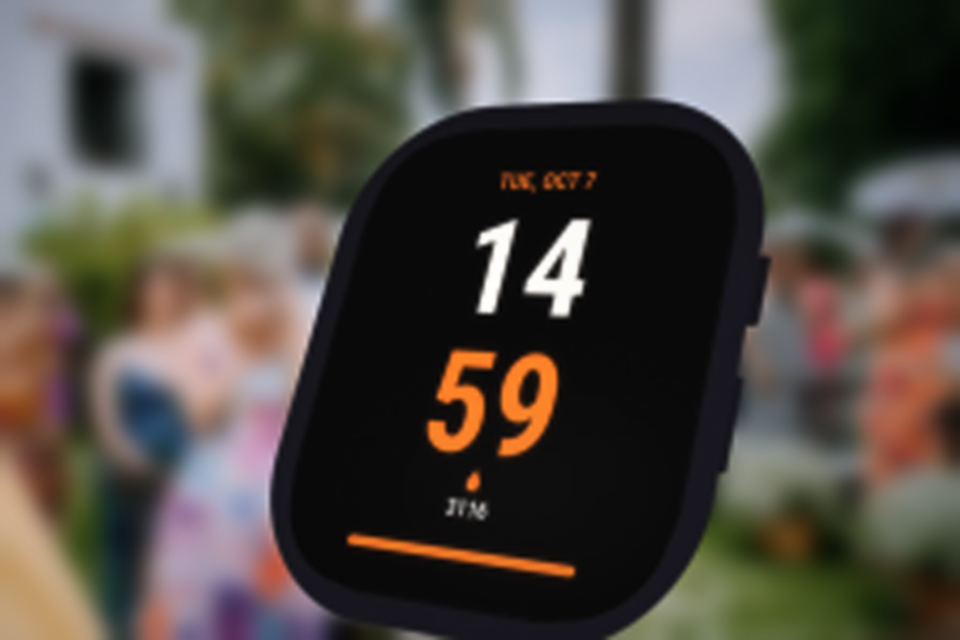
14h59
